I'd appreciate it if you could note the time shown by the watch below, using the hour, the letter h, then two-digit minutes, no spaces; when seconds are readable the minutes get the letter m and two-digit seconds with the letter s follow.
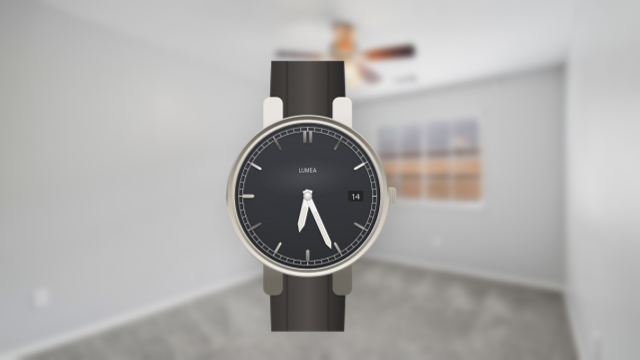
6h26
